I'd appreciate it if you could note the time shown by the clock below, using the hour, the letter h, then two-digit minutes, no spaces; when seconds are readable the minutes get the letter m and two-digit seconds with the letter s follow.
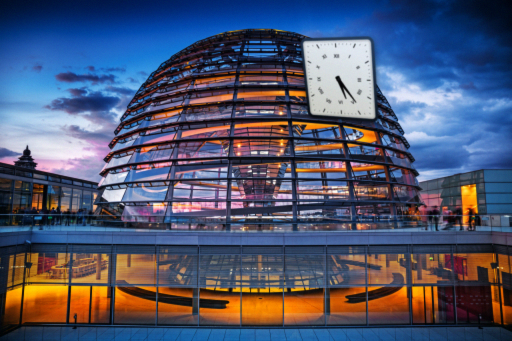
5h24
